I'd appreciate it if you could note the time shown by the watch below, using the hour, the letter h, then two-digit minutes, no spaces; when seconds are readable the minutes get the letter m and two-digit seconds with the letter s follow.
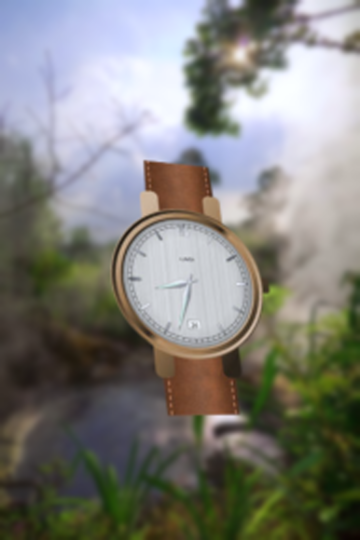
8h33
